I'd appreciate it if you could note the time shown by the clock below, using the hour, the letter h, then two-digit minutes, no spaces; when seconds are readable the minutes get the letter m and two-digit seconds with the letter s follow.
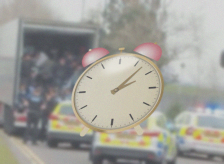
2h07
